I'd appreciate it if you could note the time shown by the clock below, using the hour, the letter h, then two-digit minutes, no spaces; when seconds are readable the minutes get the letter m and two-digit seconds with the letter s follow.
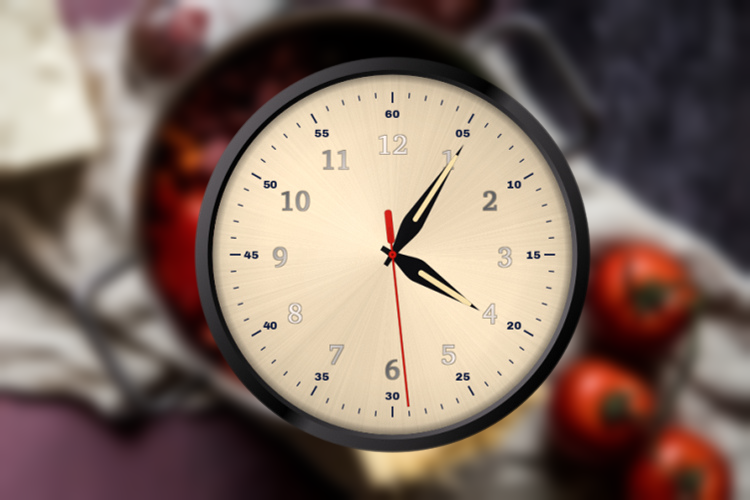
4h05m29s
